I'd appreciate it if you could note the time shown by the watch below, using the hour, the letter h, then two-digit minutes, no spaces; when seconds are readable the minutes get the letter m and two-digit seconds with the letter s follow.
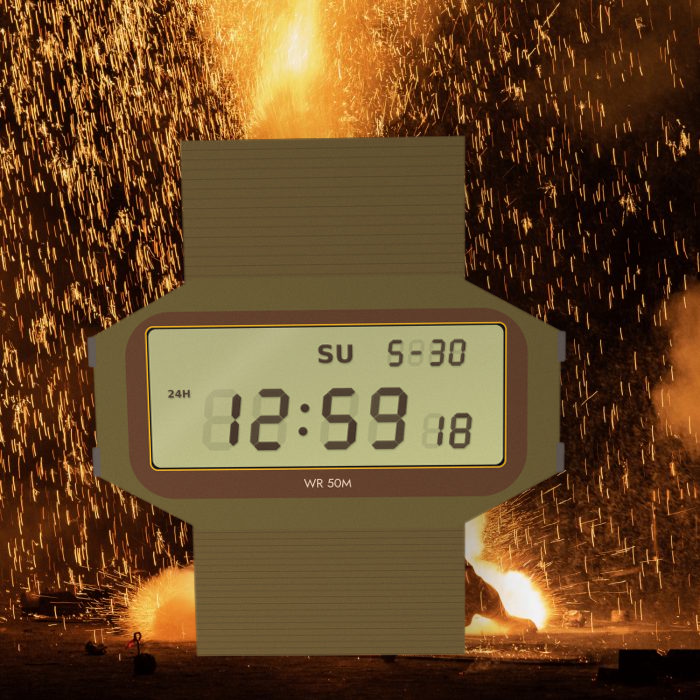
12h59m18s
